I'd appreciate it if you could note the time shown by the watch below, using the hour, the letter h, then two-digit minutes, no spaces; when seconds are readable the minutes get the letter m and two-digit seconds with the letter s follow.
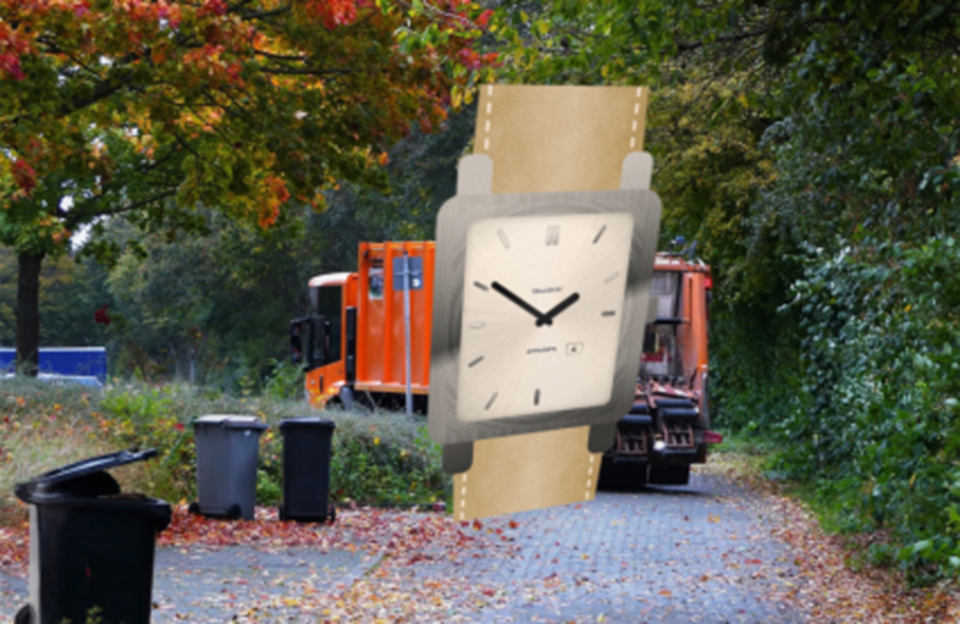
1h51
